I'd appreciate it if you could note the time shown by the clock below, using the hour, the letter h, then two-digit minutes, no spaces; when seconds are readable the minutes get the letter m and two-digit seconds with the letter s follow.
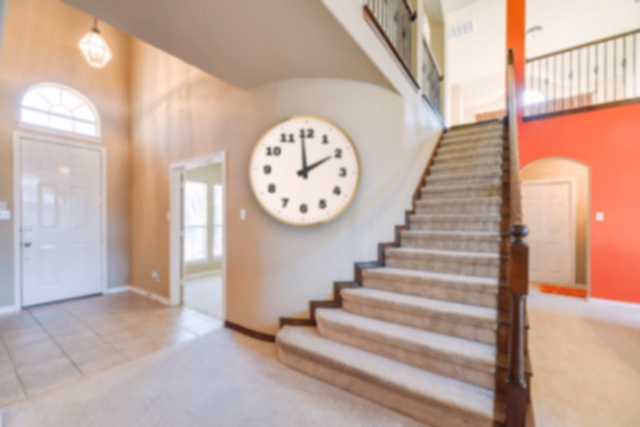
1h59
